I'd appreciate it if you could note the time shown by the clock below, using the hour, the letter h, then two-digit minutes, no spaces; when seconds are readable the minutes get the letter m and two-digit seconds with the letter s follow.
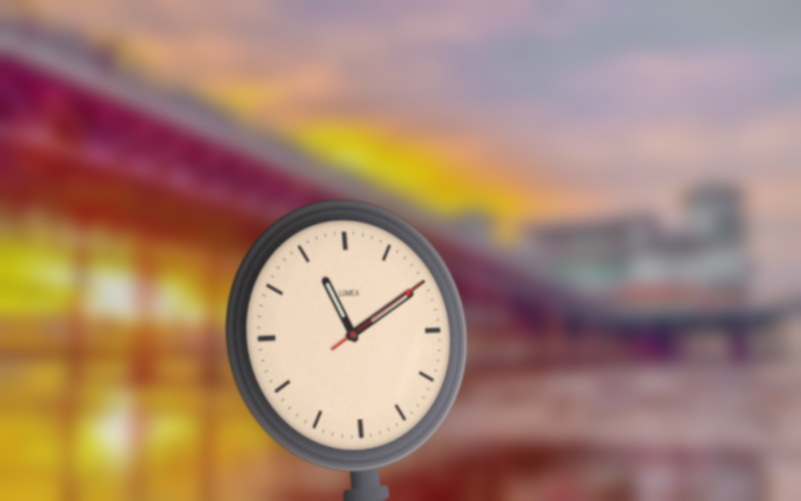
11h10m10s
